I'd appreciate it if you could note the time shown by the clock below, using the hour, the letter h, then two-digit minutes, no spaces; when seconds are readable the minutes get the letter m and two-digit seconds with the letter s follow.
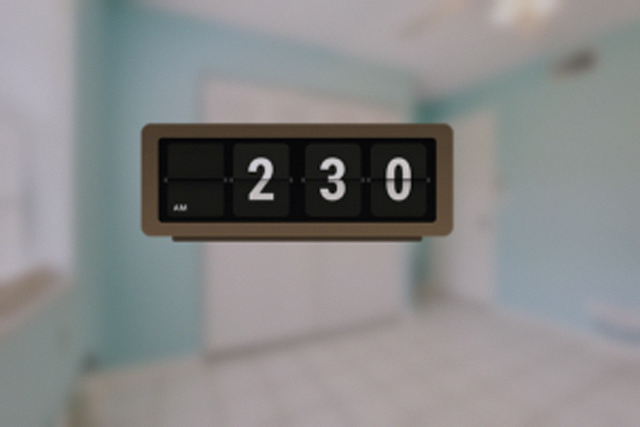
2h30
